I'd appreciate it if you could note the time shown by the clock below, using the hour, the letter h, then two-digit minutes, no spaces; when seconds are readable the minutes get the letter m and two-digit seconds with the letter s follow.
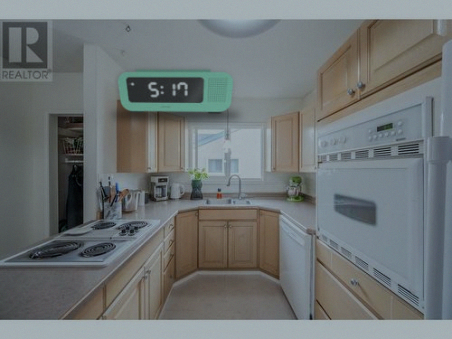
5h17
